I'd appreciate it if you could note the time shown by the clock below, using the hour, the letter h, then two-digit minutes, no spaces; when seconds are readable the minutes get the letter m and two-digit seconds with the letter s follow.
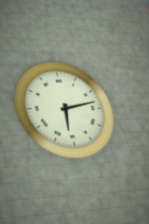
6h13
